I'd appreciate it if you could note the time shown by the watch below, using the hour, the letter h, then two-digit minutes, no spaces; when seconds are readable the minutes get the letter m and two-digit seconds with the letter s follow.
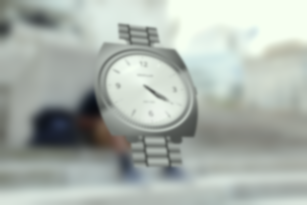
4h21
